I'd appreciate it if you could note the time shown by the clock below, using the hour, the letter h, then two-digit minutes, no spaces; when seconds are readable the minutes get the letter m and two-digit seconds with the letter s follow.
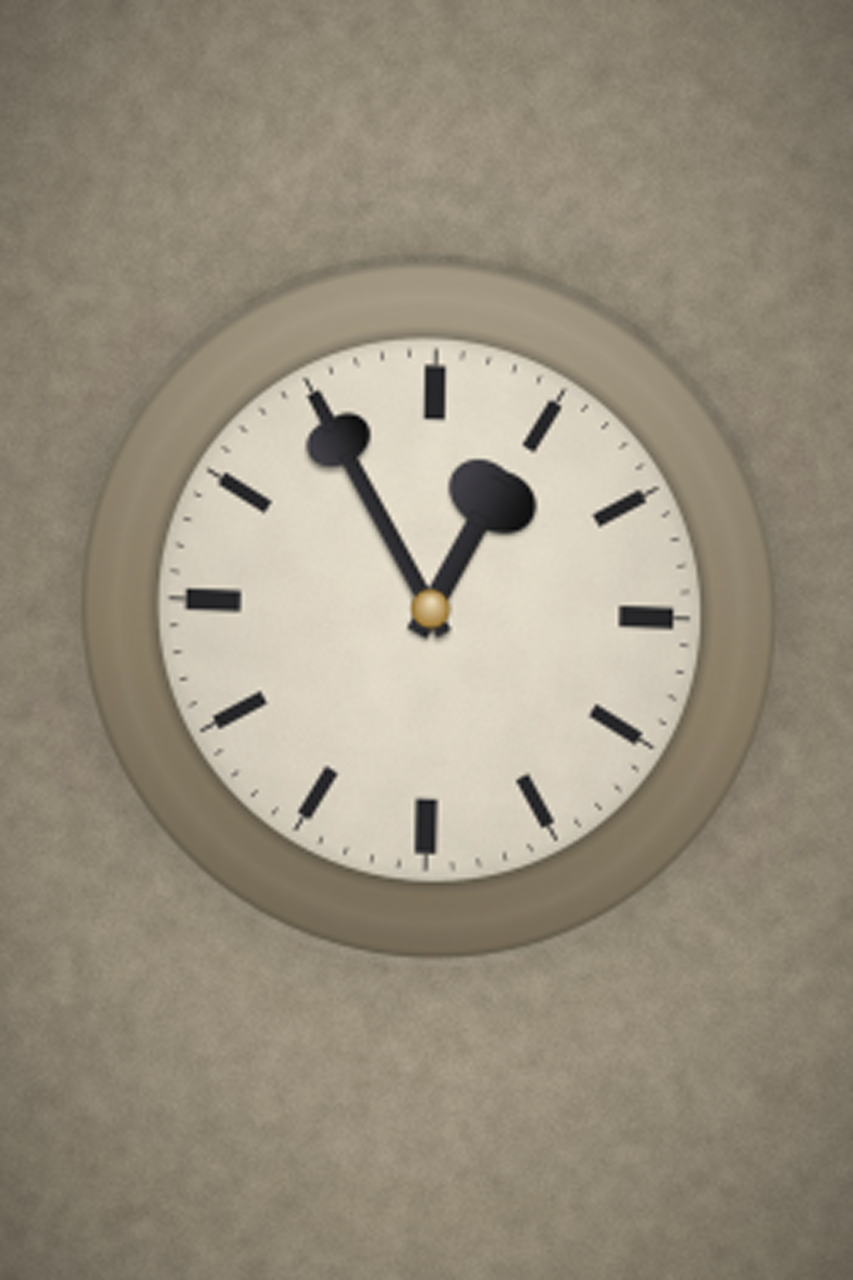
12h55
